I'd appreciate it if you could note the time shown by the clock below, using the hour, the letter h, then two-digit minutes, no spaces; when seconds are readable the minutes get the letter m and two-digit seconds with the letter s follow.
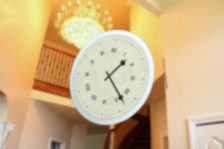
1h23
